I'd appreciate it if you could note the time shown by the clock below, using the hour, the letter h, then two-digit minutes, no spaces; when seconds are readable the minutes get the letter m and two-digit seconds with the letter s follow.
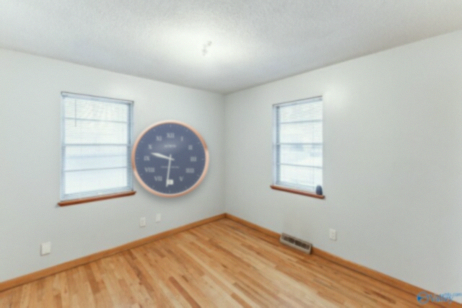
9h31
